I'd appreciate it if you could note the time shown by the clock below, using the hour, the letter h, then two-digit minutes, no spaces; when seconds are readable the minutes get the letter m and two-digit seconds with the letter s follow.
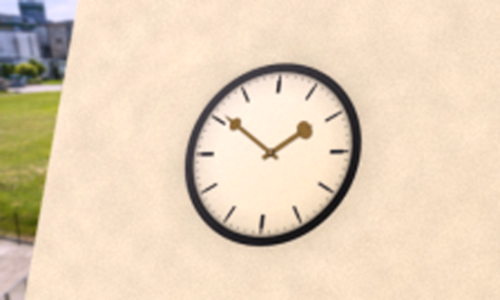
1h51
